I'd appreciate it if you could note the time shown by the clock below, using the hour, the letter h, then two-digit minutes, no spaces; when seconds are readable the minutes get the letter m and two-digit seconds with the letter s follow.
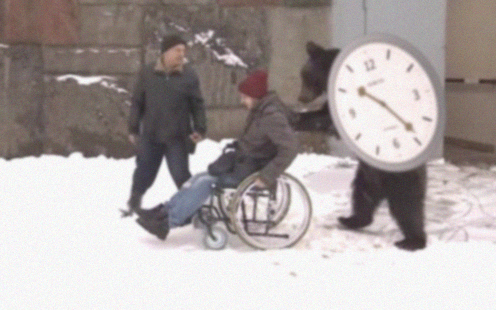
10h24
